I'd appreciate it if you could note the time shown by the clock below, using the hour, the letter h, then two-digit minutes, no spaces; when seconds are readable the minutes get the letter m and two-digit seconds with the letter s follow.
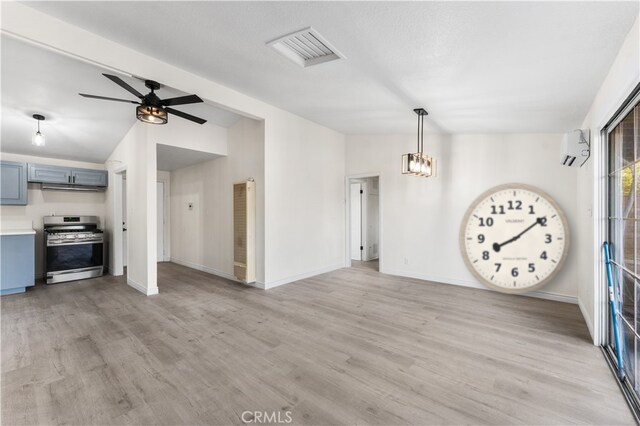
8h09
